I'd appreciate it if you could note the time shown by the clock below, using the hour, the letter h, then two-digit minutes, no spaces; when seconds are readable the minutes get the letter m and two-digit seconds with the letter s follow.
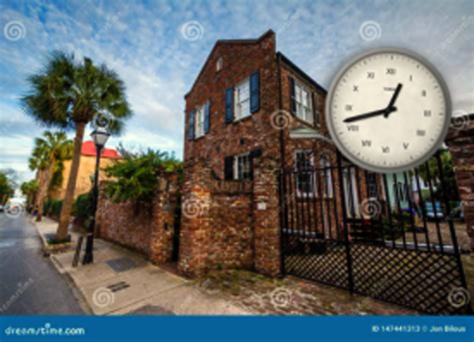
12h42
